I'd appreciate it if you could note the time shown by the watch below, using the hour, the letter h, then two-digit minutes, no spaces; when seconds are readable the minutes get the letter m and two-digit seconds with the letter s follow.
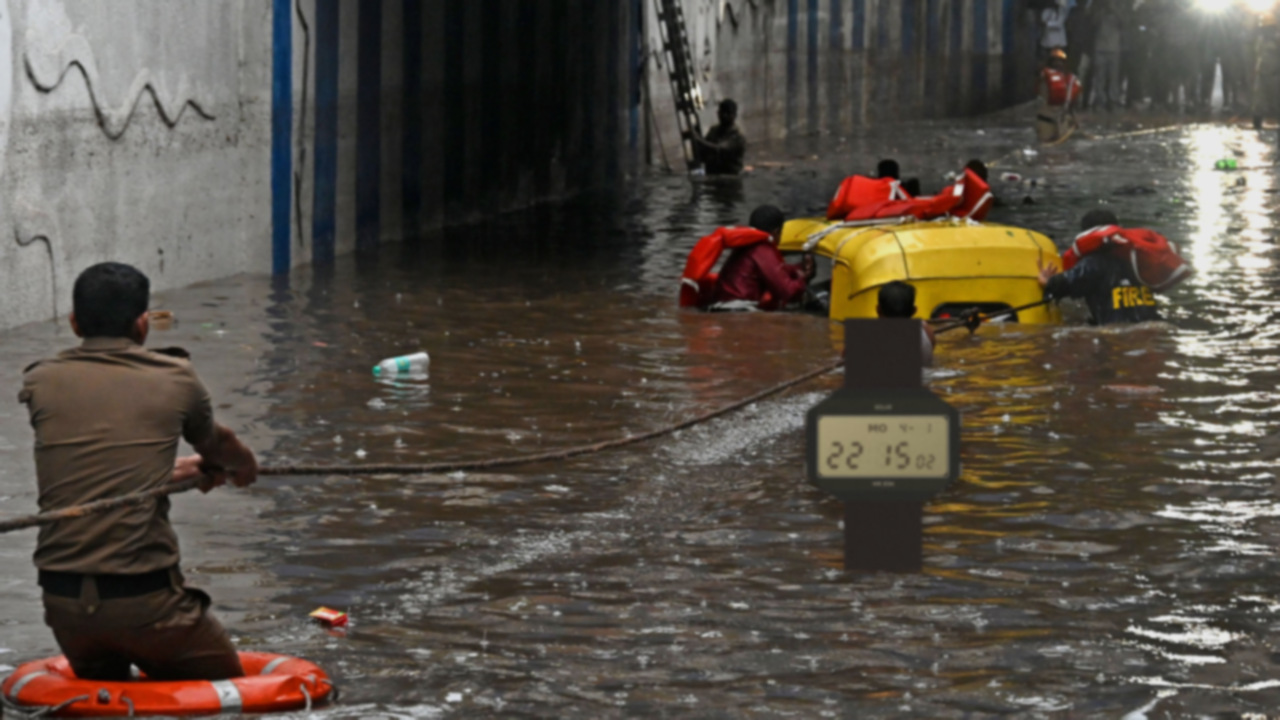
22h15
